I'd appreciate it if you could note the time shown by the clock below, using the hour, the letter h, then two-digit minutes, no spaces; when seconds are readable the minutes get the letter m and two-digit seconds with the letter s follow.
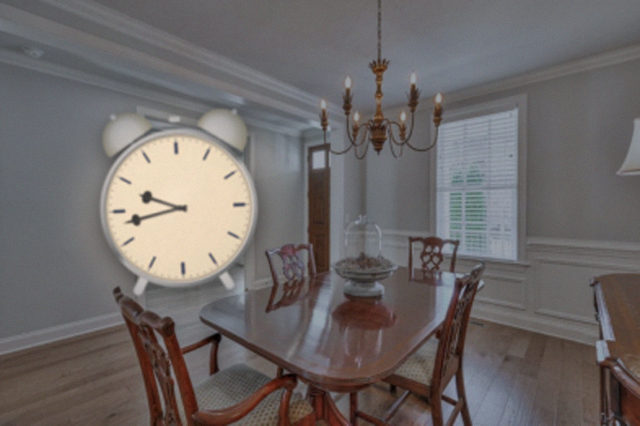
9h43
